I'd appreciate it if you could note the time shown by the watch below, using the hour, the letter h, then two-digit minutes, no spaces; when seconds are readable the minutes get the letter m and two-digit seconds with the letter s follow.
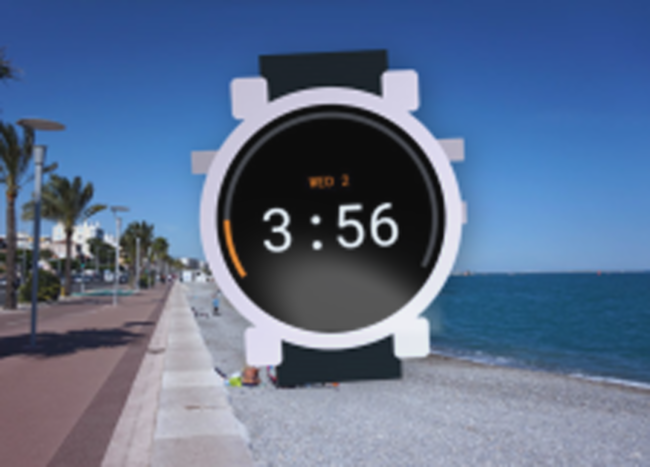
3h56
